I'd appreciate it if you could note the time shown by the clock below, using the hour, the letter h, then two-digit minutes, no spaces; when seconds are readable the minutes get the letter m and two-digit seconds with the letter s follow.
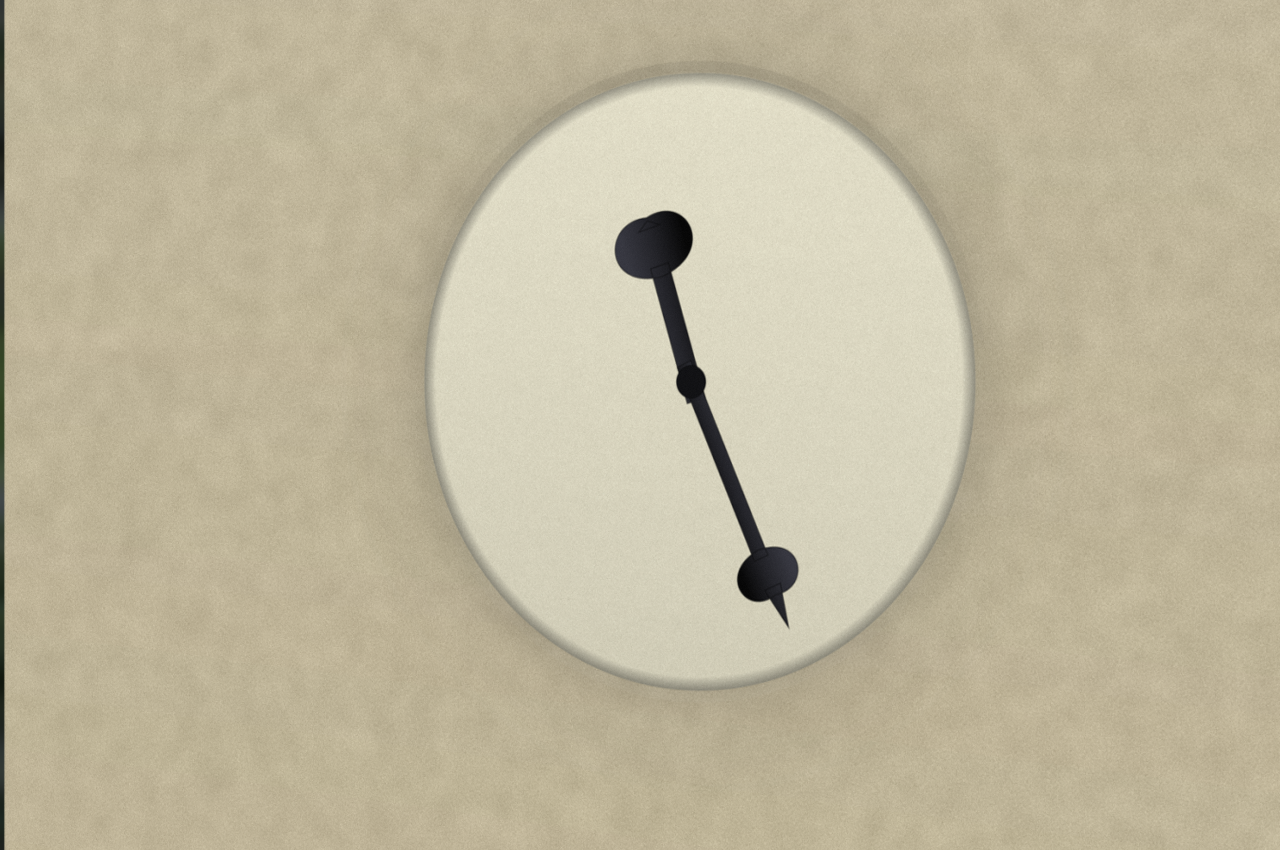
11h26
